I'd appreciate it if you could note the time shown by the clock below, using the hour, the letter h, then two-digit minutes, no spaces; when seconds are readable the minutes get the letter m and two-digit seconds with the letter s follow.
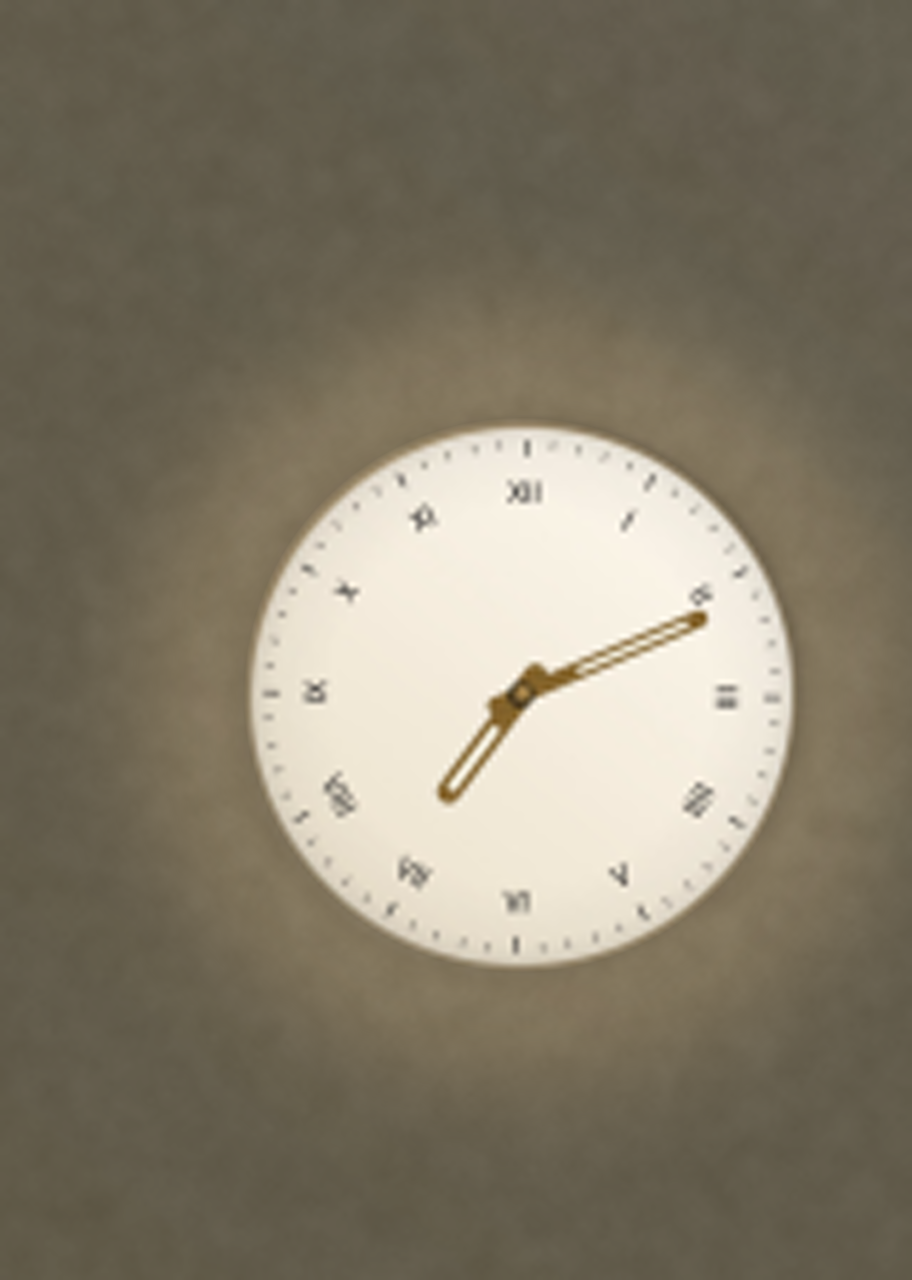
7h11
